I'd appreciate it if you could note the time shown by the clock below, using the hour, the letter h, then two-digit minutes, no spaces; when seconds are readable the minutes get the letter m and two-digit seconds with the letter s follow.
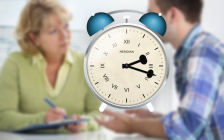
2h18
